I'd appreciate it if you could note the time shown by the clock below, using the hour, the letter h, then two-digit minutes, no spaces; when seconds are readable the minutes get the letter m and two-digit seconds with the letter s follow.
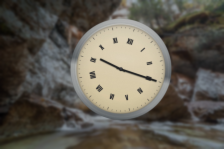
9h15
